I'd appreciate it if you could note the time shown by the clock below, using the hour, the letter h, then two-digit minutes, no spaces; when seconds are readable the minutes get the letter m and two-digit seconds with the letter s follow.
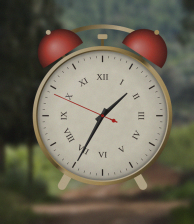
1h34m49s
